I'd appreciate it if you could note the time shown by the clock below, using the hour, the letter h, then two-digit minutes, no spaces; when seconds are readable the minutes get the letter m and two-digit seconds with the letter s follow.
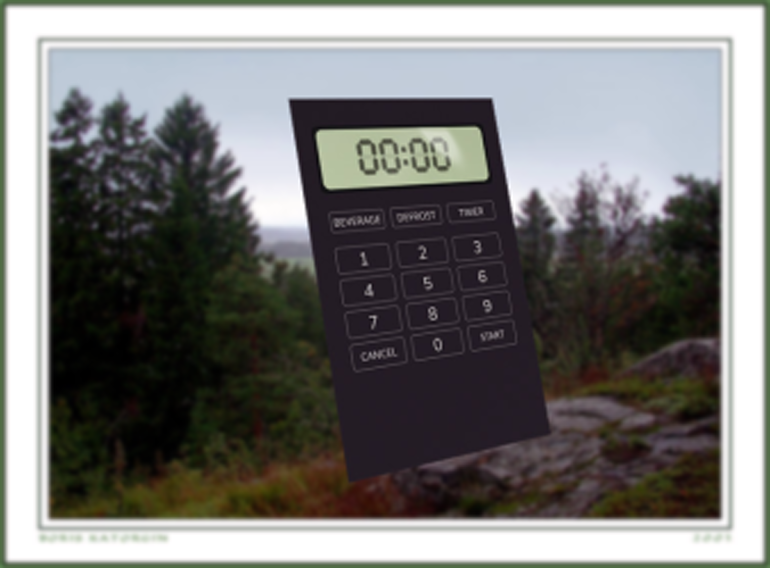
0h00
